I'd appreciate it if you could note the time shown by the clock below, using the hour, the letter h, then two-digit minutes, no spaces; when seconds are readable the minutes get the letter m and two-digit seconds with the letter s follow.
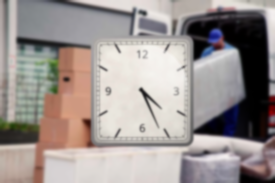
4h26
